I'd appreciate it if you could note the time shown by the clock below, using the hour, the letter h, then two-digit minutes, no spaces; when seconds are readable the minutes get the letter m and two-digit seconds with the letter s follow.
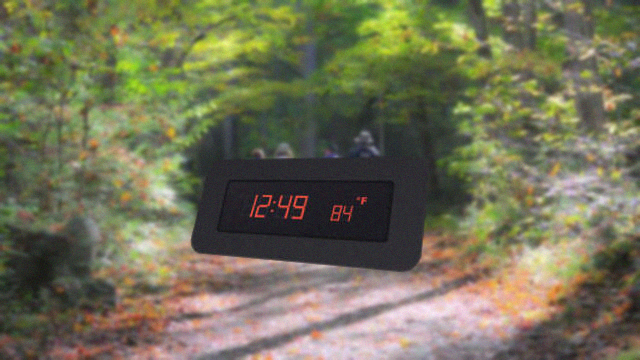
12h49
